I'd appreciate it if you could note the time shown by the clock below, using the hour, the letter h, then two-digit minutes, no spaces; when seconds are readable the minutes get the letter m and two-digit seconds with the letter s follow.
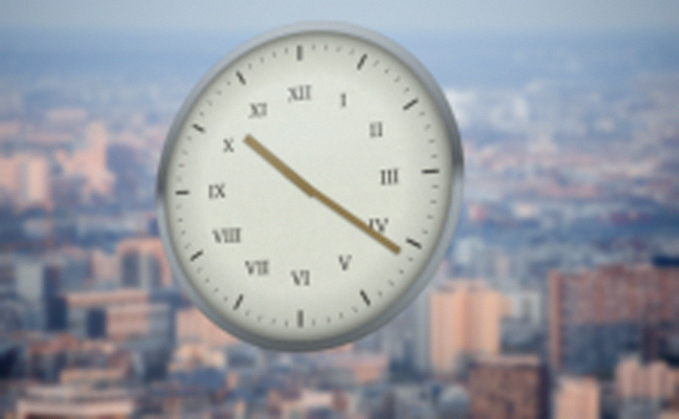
10h21
